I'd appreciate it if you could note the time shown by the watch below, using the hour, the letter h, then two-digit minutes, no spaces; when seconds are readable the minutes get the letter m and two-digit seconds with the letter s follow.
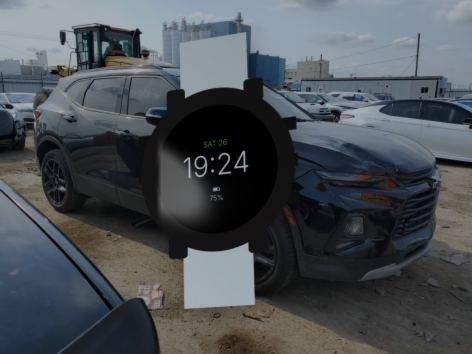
19h24
